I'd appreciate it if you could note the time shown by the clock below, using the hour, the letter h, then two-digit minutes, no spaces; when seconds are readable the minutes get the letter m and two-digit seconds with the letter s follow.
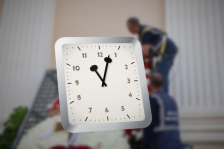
11h03
